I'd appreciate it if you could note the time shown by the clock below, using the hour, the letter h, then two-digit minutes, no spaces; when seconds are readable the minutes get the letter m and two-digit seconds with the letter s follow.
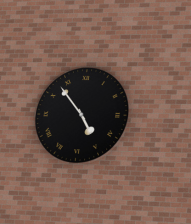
4h53
